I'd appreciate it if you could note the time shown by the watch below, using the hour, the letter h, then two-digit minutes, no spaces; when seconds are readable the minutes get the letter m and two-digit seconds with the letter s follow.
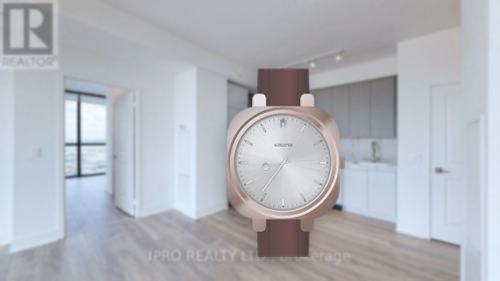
8h36
